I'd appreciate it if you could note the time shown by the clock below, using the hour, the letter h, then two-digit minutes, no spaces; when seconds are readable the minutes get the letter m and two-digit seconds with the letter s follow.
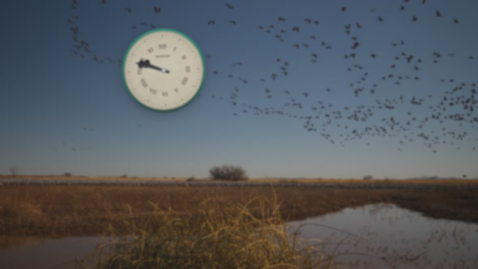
9h48
